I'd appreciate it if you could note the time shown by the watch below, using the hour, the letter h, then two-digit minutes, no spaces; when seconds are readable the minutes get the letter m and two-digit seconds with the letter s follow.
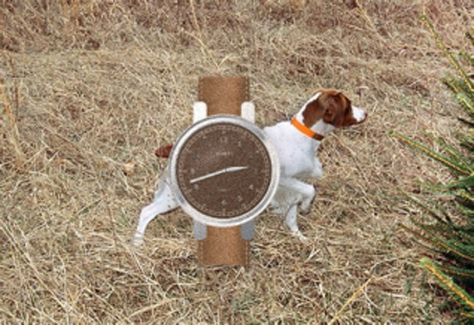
2h42
